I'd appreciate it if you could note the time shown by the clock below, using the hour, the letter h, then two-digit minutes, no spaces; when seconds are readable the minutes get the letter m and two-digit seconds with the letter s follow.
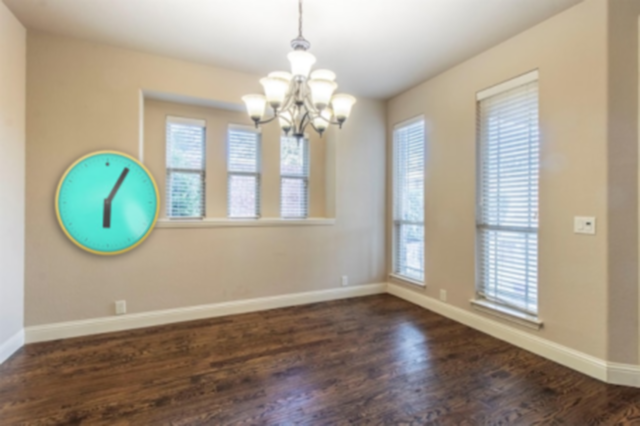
6h05
